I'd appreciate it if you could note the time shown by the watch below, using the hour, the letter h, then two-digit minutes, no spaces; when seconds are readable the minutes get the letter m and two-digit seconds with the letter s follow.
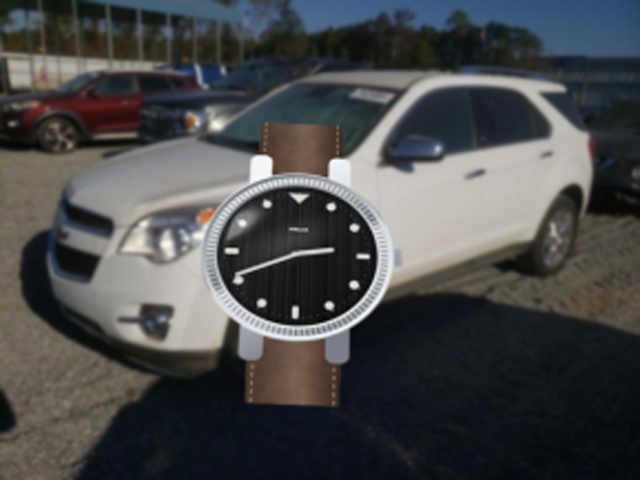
2h41
